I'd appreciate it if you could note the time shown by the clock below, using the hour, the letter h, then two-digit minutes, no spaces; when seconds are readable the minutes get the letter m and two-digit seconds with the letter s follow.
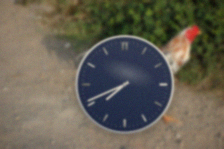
7h41
